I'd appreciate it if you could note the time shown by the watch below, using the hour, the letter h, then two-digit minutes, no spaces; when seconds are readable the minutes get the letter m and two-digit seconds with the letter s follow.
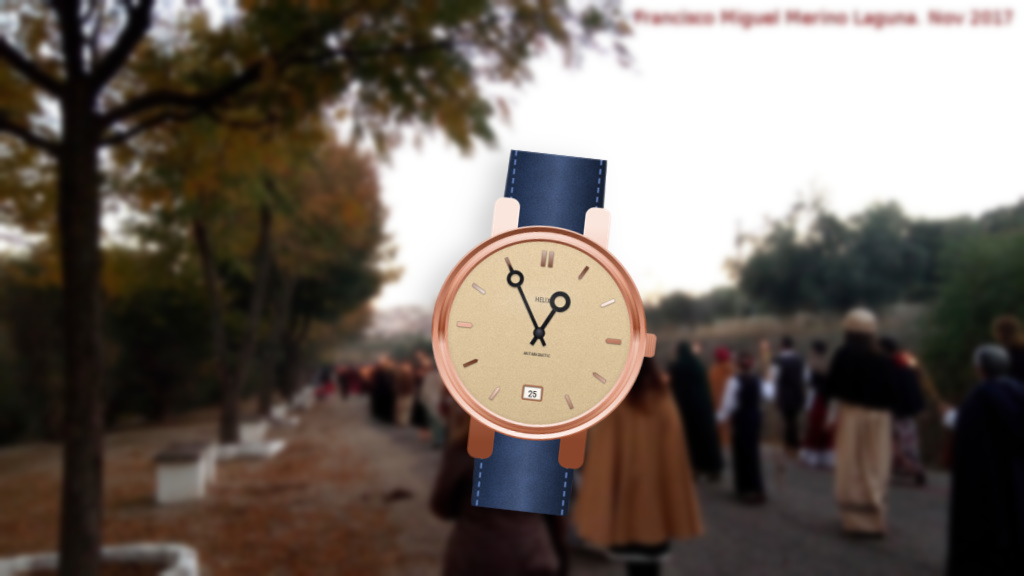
12h55
